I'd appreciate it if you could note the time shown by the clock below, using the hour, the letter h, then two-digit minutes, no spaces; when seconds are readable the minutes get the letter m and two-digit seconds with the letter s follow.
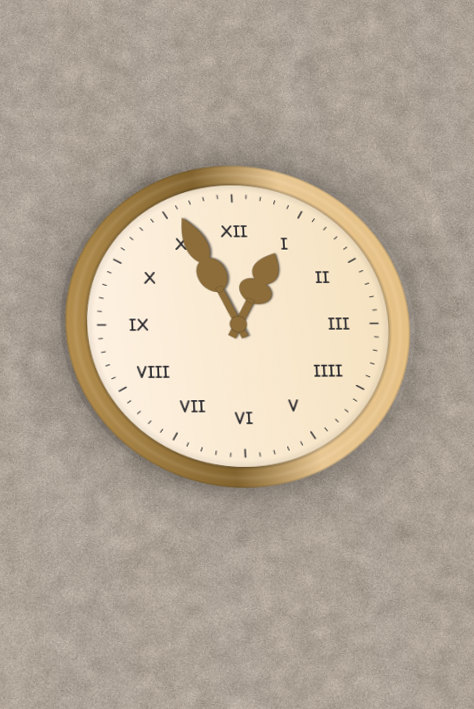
12h56
